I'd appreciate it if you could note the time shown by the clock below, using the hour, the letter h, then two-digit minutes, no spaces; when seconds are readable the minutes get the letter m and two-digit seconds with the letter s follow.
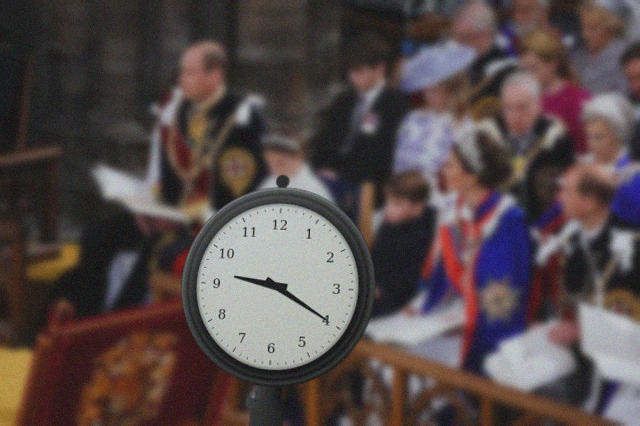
9h20
